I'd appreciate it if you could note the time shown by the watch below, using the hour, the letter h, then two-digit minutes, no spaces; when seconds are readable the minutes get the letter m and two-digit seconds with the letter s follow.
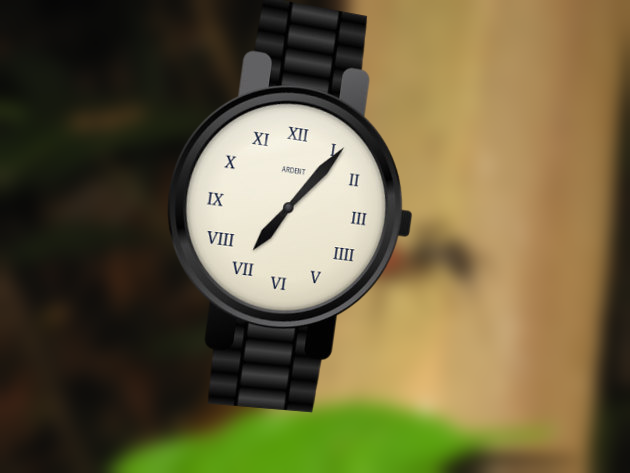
7h06
